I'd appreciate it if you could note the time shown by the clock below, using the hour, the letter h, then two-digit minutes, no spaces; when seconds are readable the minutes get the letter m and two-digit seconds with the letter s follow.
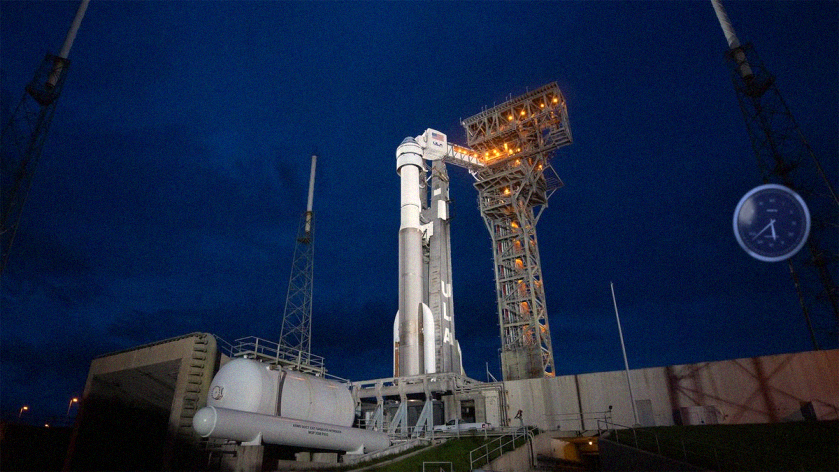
5h38
